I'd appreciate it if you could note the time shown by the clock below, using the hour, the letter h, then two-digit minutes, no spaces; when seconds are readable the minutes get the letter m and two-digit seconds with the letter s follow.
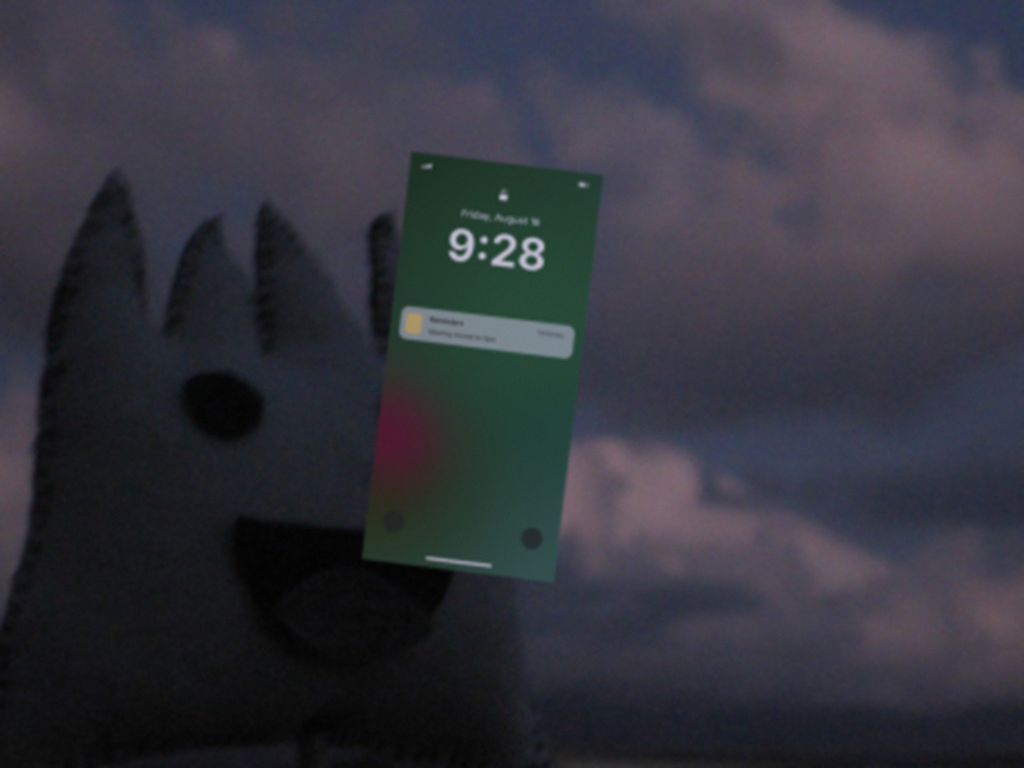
9h28
